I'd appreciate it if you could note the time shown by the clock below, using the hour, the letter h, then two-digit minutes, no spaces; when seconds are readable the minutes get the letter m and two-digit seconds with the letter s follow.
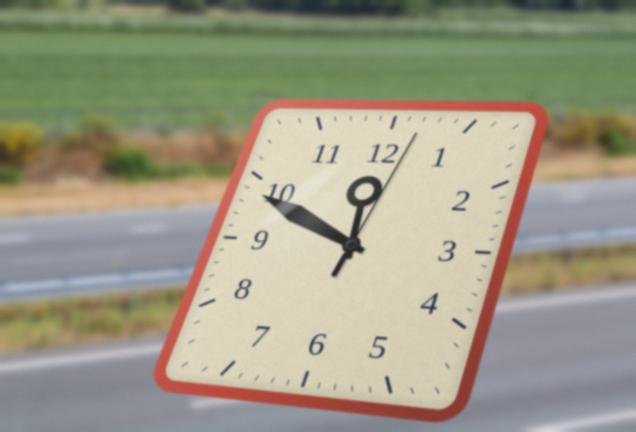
11h49m02s
